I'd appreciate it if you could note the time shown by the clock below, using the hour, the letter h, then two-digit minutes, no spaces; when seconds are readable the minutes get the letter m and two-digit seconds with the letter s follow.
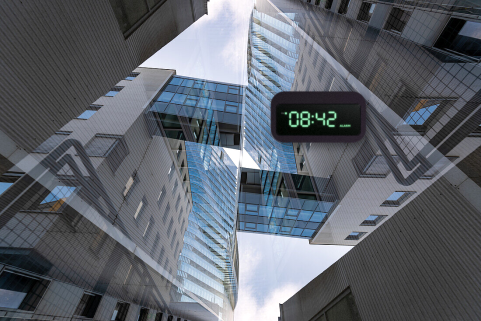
8h42
